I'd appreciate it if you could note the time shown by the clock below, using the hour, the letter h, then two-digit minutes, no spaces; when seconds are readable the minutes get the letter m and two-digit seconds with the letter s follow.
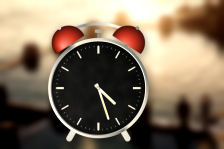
4h27
